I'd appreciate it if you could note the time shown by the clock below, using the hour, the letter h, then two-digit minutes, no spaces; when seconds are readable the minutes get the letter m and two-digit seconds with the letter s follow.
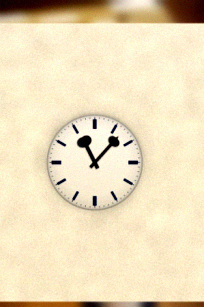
11h07
